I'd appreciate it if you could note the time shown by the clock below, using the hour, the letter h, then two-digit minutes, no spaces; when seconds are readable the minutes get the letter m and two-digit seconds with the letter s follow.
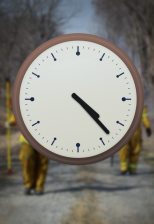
4h23
